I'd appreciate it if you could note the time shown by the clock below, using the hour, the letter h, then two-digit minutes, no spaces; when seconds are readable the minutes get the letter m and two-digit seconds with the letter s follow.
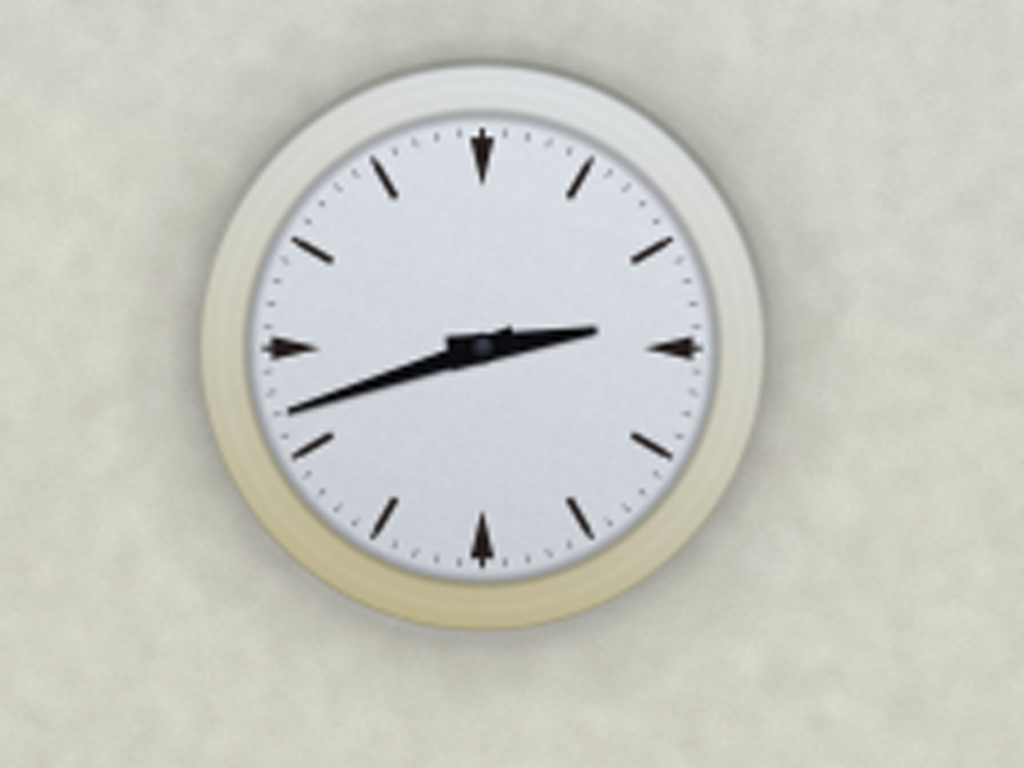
2h42
